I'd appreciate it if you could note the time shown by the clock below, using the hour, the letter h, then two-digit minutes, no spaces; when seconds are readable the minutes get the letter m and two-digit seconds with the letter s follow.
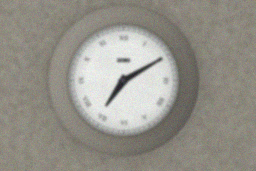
7h10
